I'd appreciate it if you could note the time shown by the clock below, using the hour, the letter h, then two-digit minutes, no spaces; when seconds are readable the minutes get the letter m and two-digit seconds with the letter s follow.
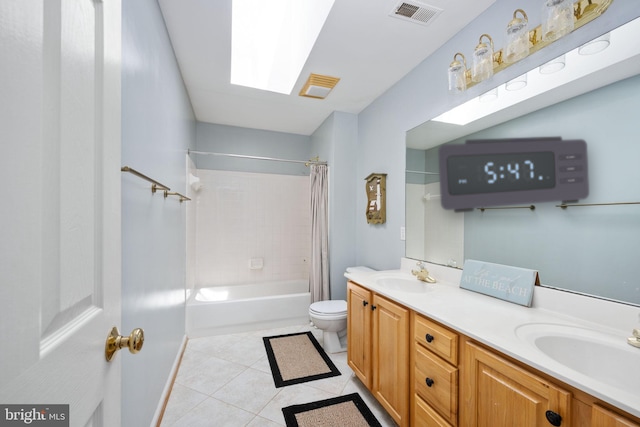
5h47
